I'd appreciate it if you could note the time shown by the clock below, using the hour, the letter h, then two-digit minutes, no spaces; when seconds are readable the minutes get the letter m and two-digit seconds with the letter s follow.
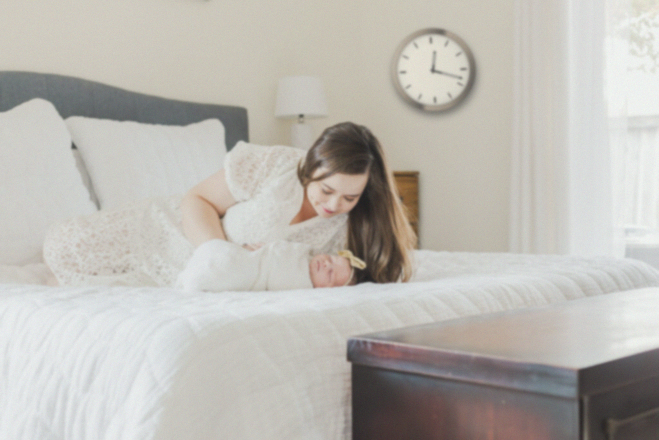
12h18
